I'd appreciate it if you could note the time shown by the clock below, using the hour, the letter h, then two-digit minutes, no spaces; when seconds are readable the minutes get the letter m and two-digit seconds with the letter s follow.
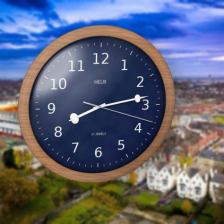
8h13m18s
